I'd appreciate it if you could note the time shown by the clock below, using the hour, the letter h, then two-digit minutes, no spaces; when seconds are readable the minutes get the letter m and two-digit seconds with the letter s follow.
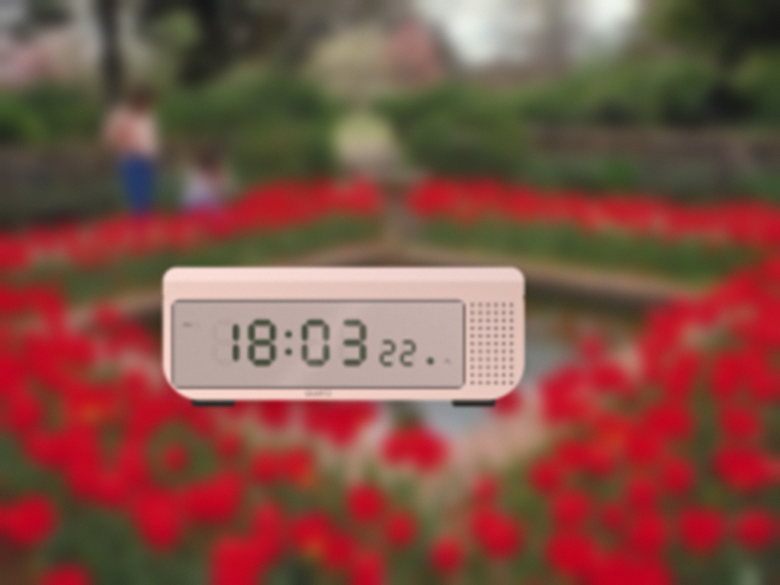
18h03m22s
